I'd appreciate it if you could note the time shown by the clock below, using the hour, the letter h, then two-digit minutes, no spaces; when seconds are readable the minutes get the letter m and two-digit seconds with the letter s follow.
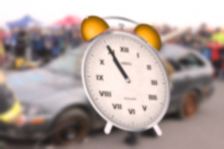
10h55
